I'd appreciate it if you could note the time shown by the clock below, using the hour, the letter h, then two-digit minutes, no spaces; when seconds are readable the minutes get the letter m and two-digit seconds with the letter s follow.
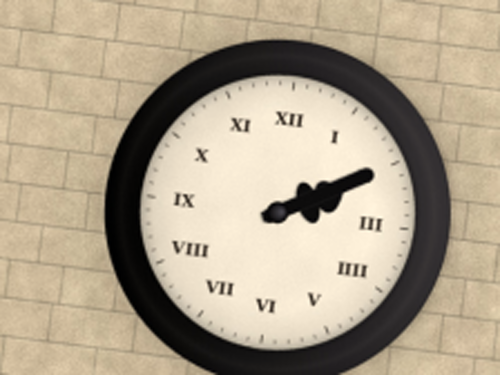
2h10
